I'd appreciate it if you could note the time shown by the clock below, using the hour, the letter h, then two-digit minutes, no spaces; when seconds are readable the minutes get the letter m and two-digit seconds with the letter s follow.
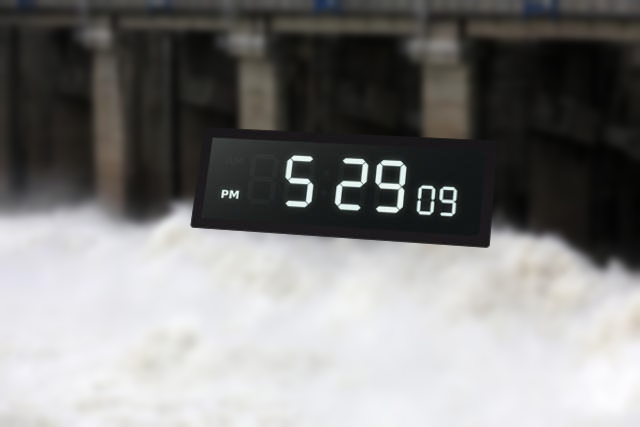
5h29m09s
